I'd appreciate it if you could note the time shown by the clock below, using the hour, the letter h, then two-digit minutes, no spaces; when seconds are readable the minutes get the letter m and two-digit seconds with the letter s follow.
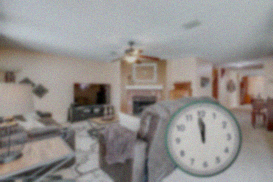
11h59
